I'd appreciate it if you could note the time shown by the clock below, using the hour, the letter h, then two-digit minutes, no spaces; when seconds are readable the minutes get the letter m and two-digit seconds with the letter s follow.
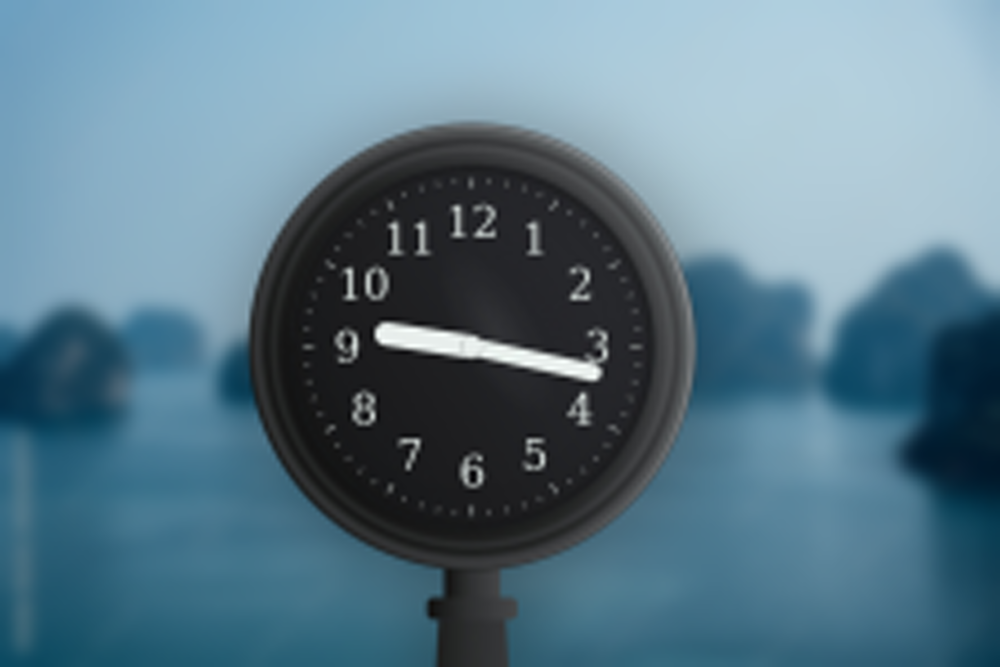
9h17
